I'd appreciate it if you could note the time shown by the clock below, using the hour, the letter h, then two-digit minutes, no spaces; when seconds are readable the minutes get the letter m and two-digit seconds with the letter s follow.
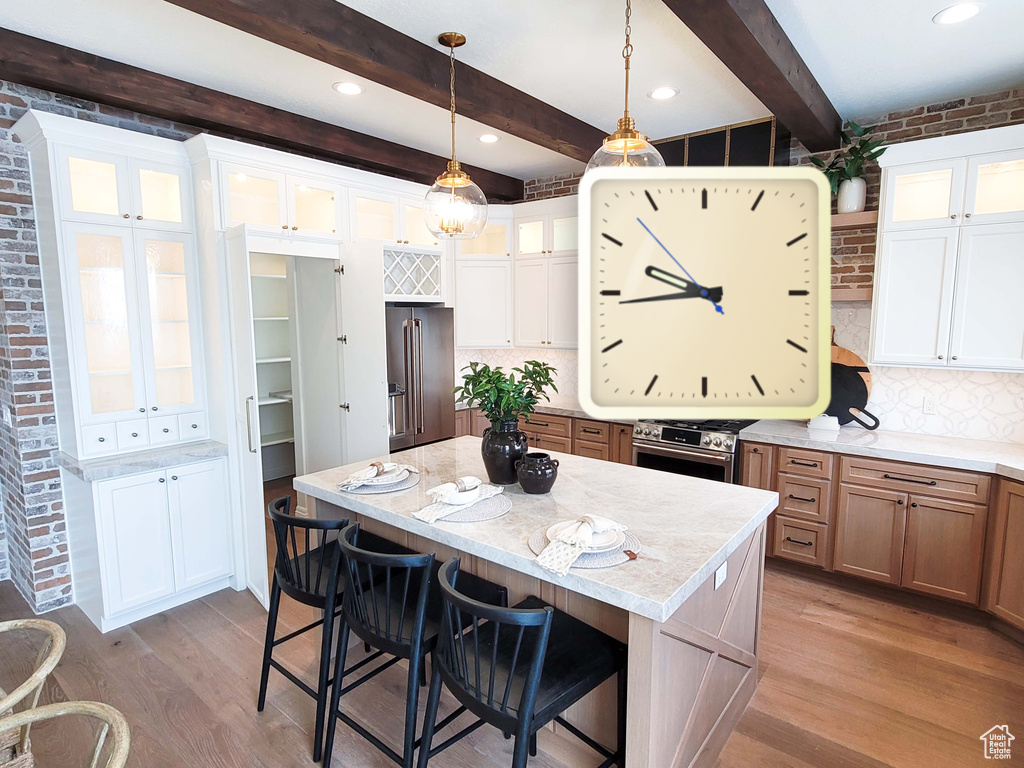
9h43m53s
